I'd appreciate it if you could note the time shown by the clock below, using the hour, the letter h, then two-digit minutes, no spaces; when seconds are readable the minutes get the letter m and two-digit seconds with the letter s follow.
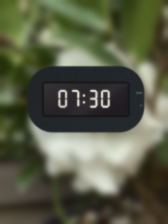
7h30
